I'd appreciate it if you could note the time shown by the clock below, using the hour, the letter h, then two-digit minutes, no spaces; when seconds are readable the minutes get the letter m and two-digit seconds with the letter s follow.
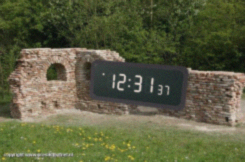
12h31m37s
